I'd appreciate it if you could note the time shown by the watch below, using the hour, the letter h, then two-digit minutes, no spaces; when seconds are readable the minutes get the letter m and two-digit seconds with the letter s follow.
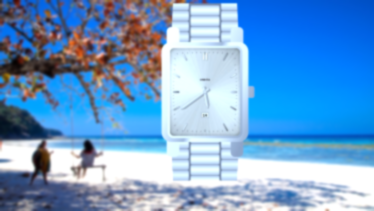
5h39
